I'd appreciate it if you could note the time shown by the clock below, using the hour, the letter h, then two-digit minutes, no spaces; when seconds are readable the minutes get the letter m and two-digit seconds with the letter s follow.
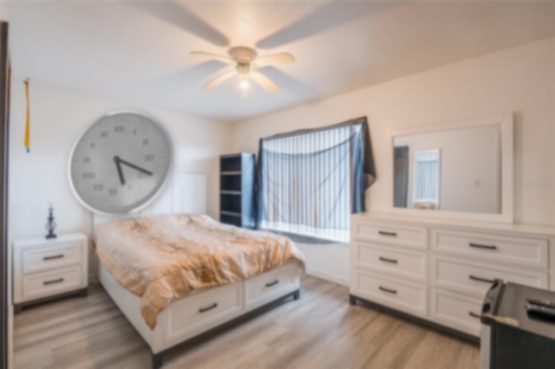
5h19
